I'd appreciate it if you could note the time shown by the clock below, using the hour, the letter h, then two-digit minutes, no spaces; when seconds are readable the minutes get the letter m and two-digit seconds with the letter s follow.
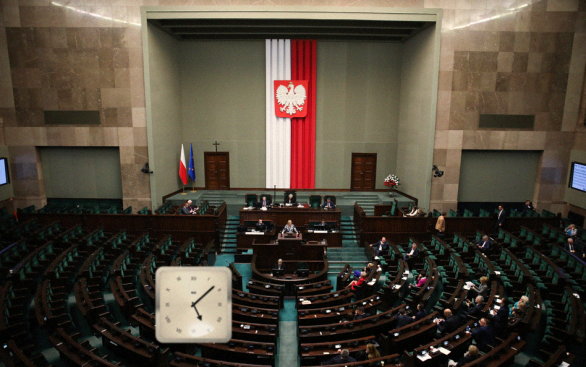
5h08
